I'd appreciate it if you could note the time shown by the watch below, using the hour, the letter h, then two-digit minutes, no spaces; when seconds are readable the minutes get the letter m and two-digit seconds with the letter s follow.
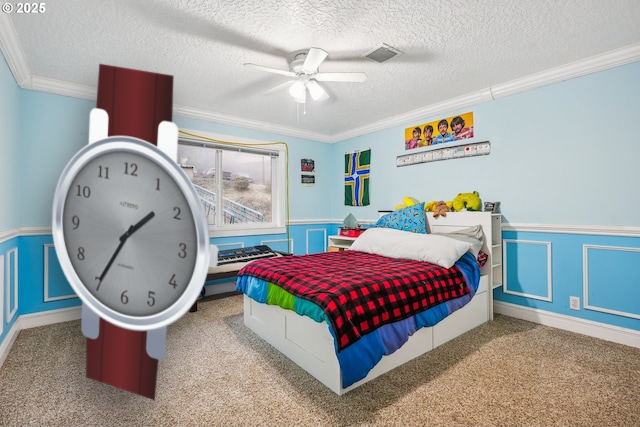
1h35
